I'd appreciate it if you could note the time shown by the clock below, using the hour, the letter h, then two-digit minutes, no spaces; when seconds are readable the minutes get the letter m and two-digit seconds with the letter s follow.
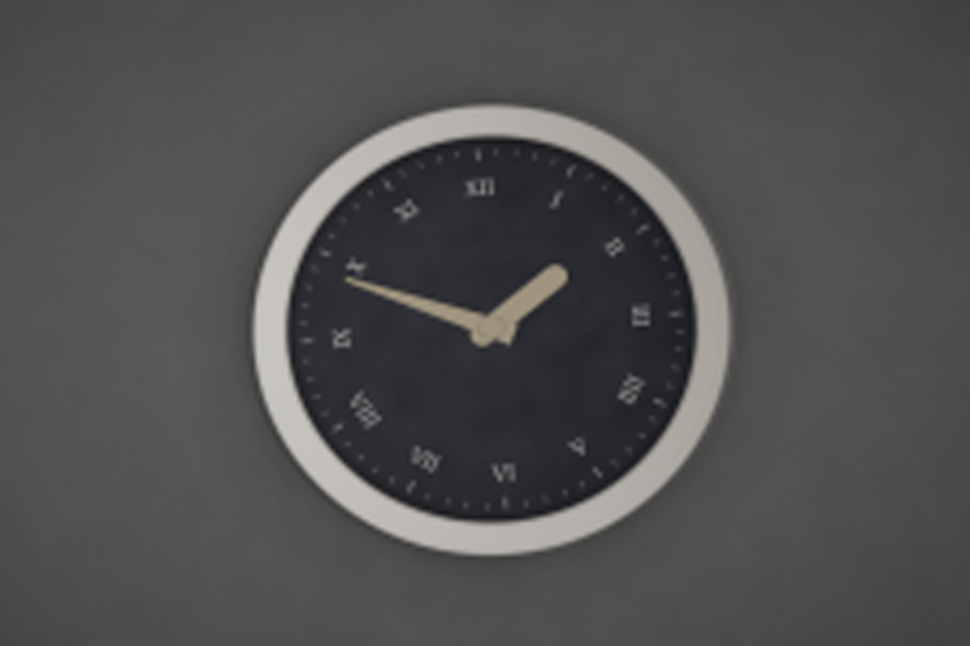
1h49
